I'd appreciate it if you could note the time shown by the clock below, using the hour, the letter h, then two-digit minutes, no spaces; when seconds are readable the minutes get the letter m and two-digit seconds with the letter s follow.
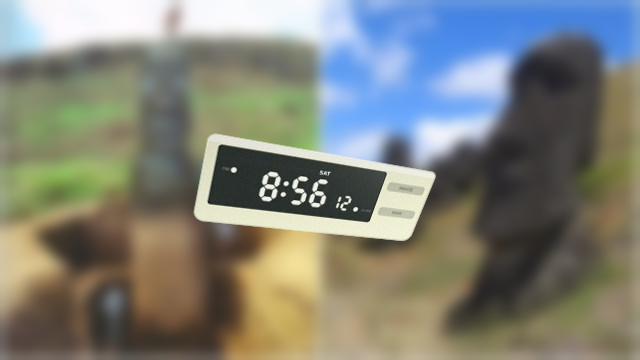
8h56m12s
